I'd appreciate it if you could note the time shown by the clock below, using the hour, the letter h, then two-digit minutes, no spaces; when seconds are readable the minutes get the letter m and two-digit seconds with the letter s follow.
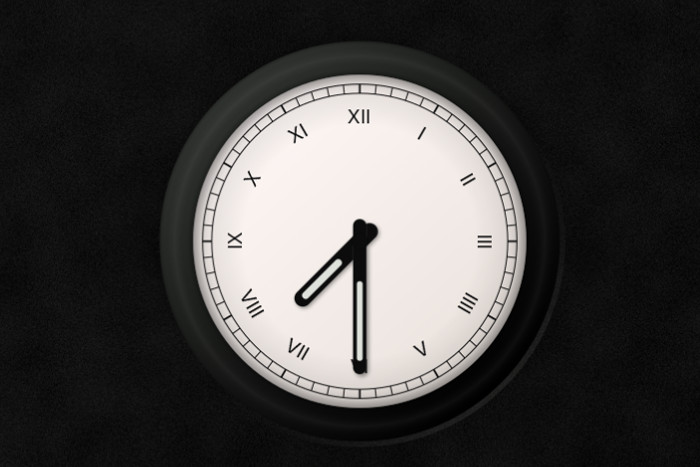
7h30
